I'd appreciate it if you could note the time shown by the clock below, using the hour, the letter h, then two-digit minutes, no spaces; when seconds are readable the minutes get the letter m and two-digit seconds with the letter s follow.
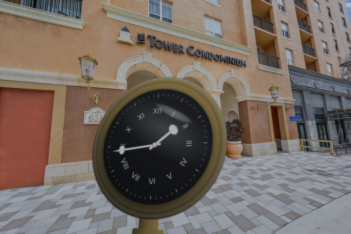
1h44
